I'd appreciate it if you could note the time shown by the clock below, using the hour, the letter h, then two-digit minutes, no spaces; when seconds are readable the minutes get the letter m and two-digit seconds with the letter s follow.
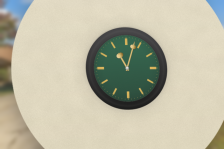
11h03
